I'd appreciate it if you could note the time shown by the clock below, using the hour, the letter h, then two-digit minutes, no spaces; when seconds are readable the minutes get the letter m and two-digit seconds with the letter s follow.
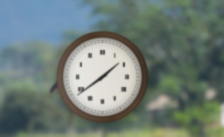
1h39
